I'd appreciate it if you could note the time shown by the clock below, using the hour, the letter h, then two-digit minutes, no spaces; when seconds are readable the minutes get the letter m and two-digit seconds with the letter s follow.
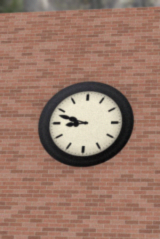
8h48
